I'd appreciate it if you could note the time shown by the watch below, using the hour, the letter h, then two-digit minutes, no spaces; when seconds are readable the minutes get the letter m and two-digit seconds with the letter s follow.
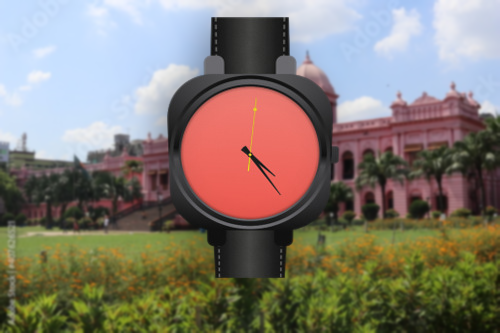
4h24m01s
